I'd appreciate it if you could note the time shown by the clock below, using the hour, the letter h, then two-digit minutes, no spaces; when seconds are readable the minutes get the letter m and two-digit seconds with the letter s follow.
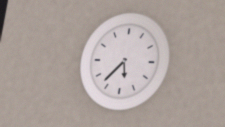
5h37
